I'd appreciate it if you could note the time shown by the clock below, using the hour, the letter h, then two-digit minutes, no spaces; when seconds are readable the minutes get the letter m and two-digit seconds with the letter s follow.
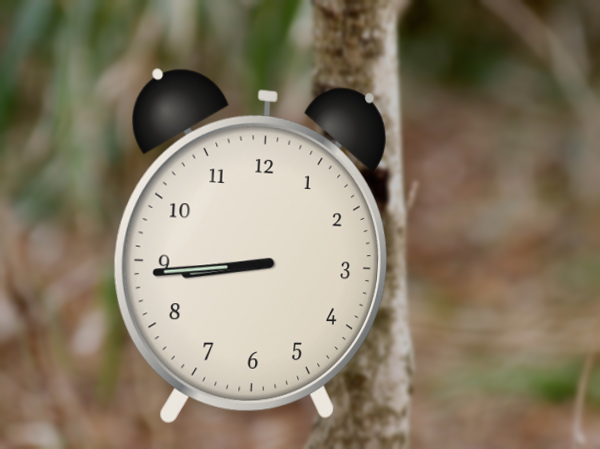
8h44
